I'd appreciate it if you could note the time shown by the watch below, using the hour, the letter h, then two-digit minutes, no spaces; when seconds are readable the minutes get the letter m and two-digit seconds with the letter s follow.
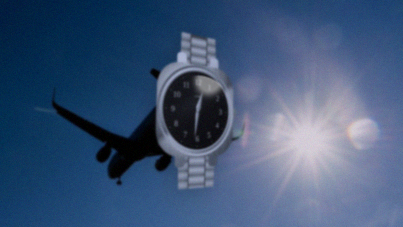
12h31
